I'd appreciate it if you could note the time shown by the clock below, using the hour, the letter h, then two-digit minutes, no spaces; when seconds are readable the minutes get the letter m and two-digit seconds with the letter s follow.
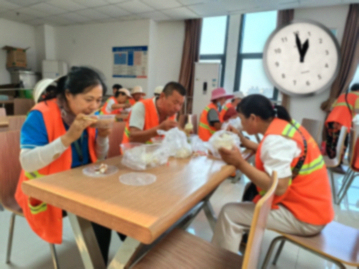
1h00
